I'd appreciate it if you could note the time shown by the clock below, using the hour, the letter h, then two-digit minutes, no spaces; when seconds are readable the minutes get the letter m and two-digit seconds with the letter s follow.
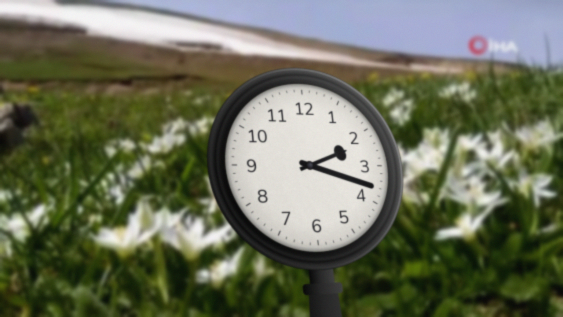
2h18
